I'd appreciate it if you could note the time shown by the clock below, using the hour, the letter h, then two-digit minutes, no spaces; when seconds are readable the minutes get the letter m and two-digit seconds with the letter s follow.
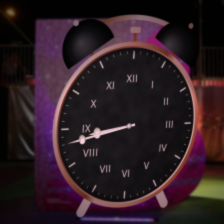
8h43
